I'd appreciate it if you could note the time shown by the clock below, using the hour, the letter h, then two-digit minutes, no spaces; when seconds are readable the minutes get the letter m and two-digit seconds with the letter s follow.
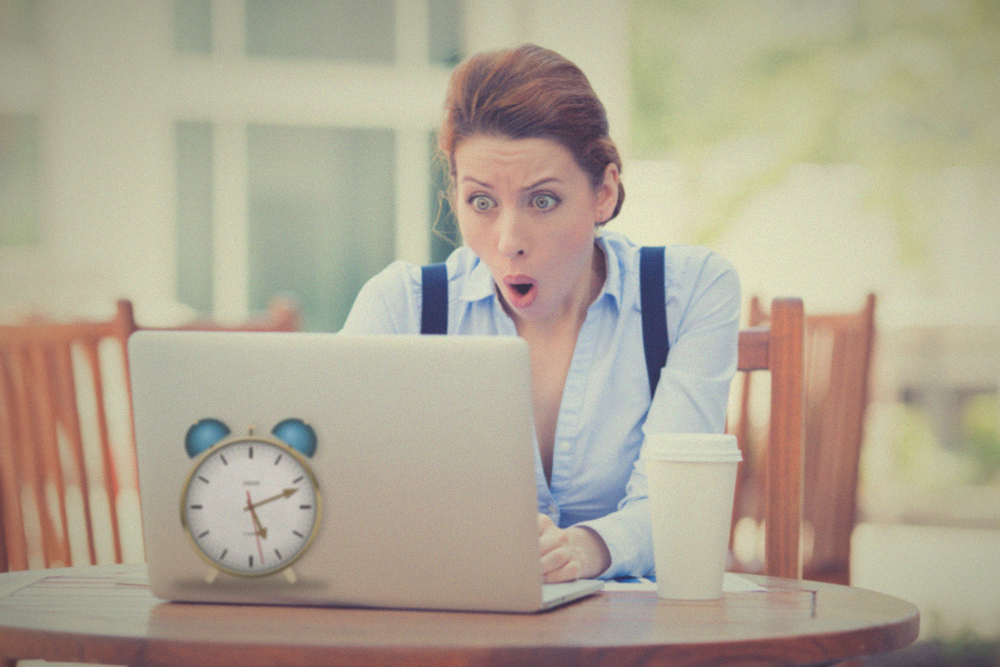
5h11m28s
